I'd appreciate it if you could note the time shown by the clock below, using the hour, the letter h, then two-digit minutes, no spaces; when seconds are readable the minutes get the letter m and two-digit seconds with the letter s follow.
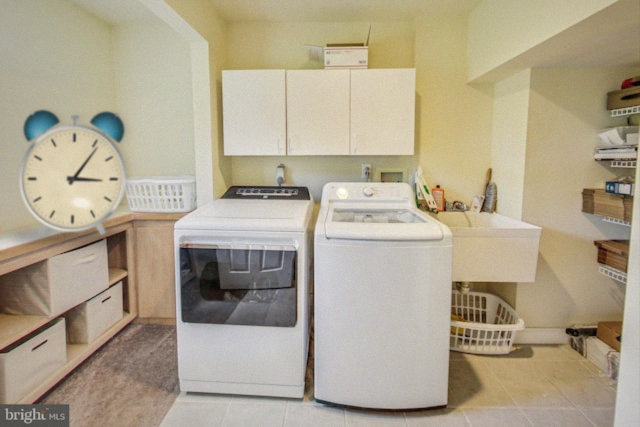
3h06
